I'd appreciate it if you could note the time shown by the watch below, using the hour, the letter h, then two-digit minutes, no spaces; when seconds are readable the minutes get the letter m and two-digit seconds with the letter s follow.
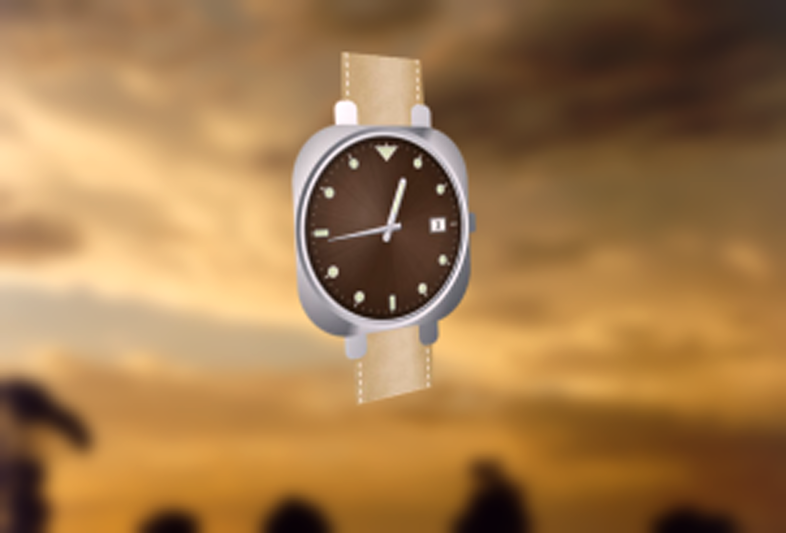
12h44
